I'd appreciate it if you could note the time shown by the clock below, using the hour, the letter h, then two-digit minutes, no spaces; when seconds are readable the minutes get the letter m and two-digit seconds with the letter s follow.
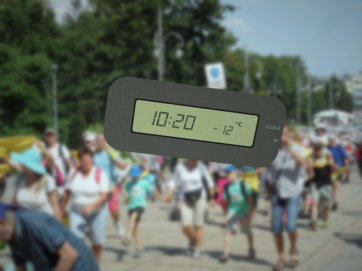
10h20
